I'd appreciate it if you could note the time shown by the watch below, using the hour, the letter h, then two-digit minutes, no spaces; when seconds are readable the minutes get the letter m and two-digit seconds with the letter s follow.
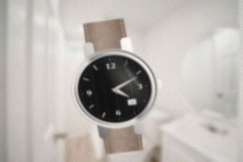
4h11
